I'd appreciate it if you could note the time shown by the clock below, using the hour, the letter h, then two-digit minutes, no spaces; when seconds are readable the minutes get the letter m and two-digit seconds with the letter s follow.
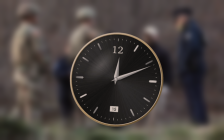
12h11
